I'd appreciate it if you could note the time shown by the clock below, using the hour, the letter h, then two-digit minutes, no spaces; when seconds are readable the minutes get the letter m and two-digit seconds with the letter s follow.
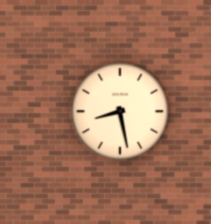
8h28
